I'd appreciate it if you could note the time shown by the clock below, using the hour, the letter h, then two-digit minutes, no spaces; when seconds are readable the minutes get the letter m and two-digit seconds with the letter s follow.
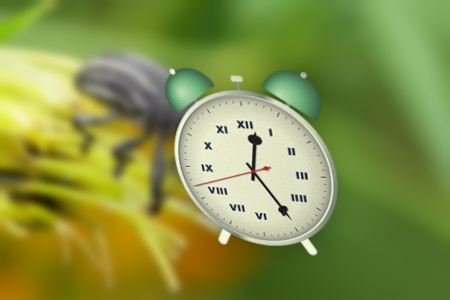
12h24m42s
